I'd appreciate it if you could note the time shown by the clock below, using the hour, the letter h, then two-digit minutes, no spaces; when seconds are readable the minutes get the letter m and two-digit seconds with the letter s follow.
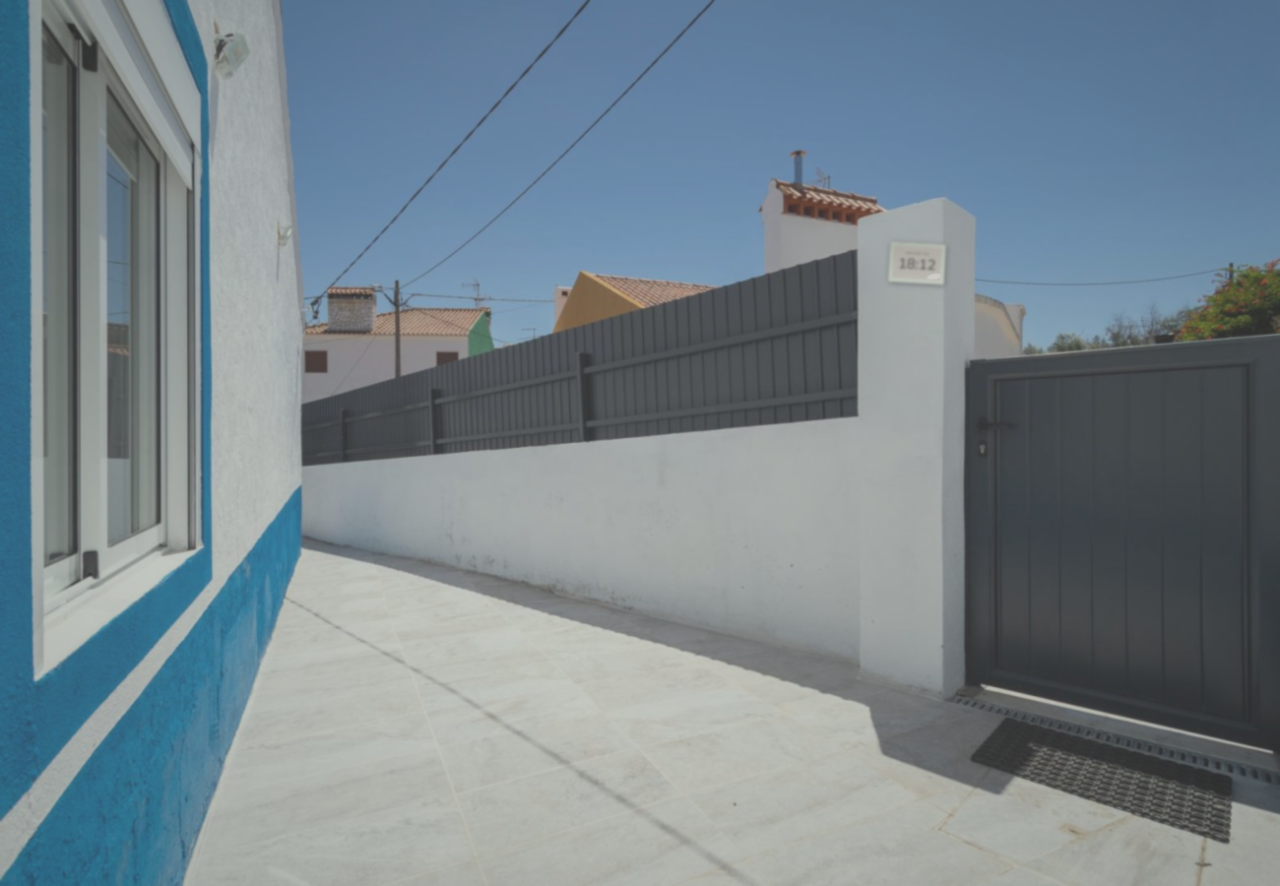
18h12
